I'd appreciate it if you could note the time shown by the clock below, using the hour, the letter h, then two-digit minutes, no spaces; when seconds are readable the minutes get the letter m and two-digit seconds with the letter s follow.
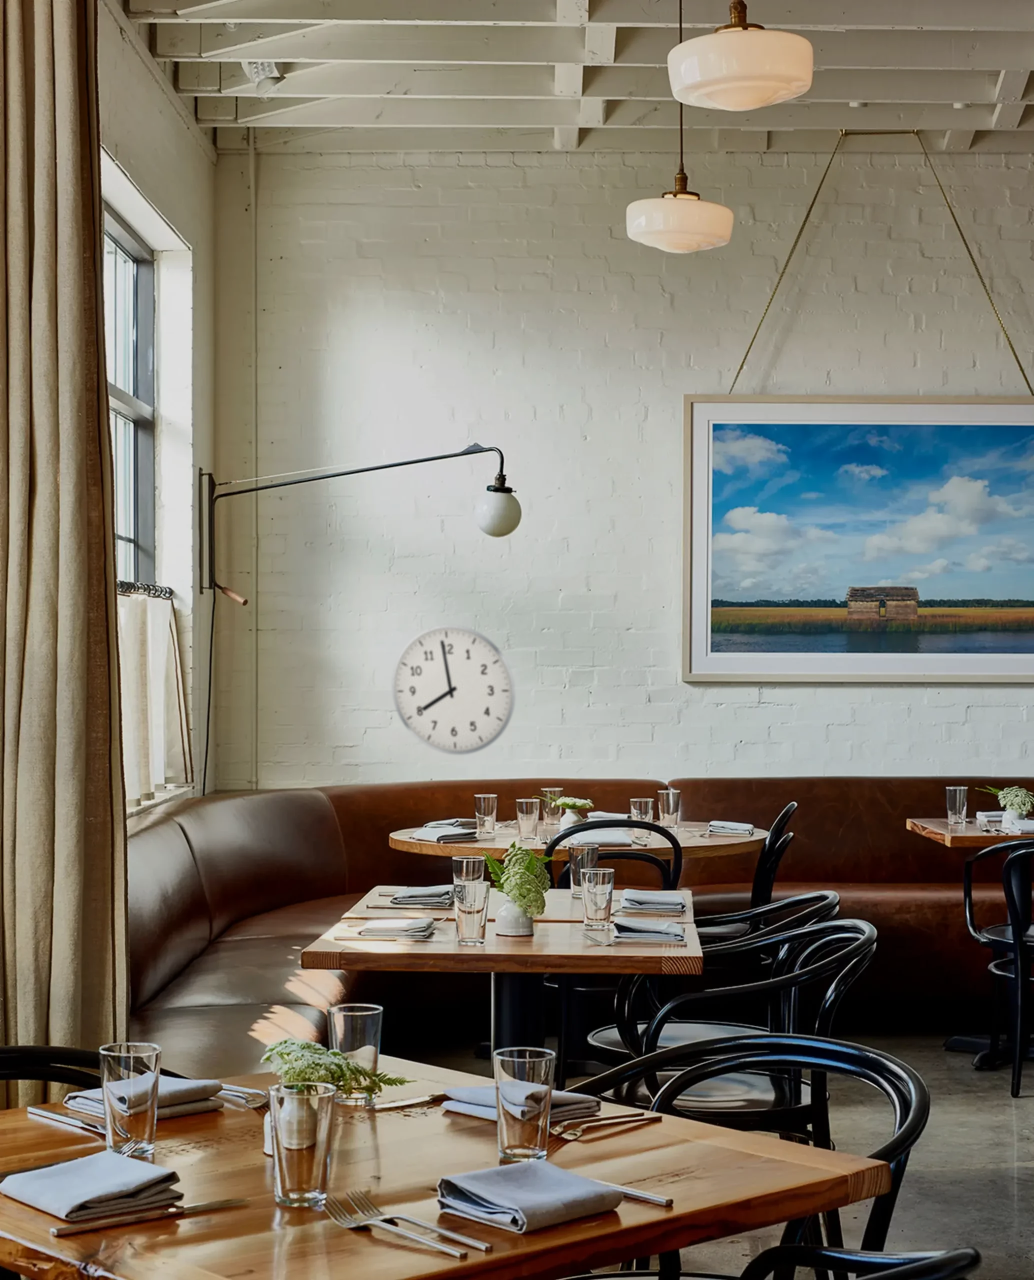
7h59
